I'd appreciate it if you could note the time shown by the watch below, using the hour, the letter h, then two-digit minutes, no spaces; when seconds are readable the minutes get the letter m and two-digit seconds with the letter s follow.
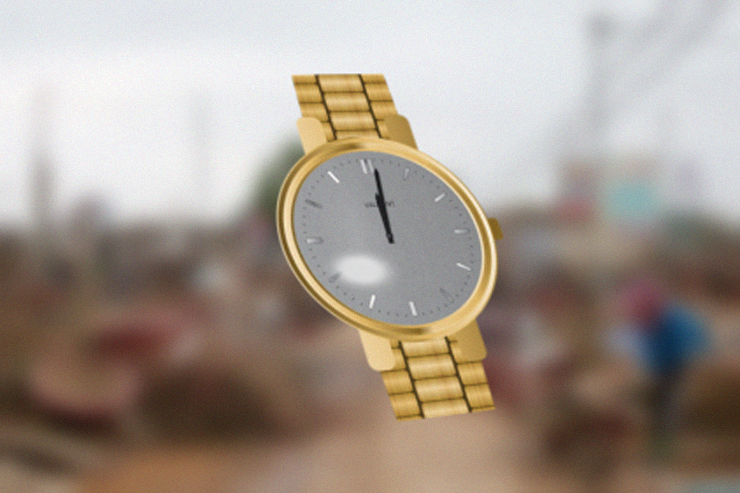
12h01
